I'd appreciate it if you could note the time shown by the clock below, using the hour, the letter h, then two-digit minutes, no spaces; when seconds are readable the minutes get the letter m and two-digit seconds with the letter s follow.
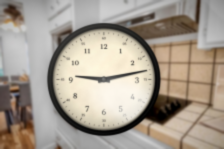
9h13
